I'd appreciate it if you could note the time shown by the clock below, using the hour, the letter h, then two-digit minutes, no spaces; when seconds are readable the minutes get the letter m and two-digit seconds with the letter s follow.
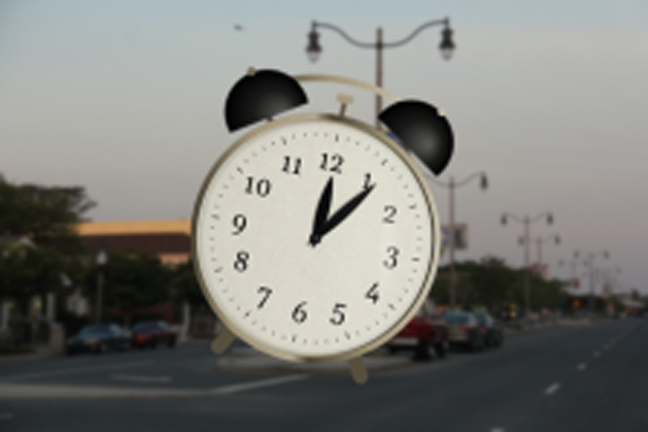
12h06
